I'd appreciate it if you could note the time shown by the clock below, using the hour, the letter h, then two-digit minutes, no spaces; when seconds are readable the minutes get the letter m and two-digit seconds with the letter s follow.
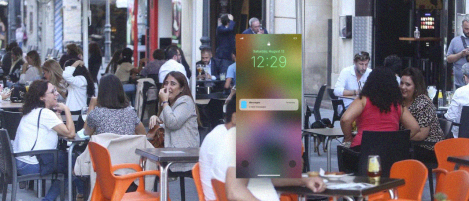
12h29
